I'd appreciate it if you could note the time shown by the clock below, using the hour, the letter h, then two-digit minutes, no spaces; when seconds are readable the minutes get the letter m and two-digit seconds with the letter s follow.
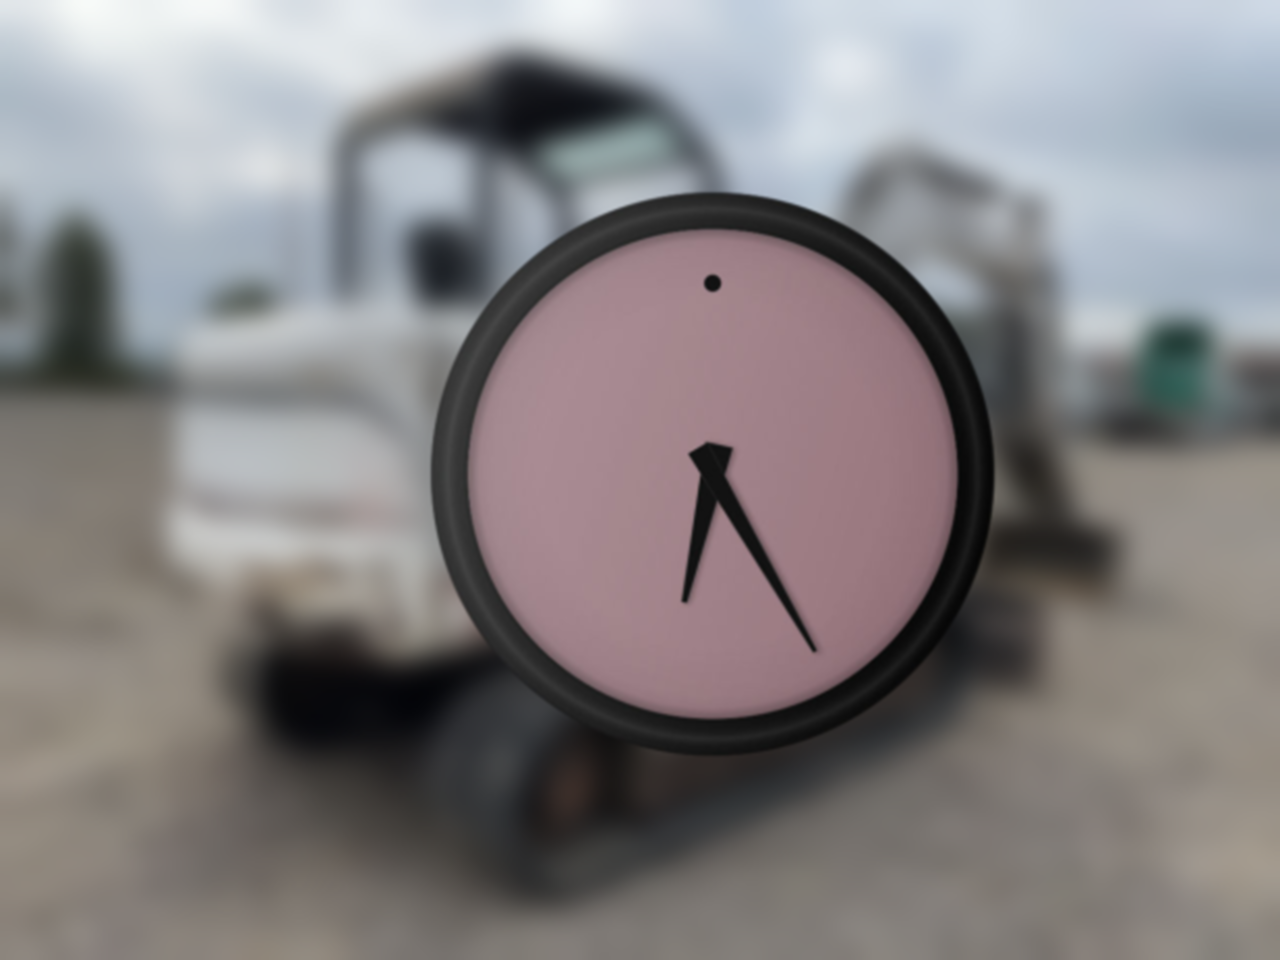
6h25
